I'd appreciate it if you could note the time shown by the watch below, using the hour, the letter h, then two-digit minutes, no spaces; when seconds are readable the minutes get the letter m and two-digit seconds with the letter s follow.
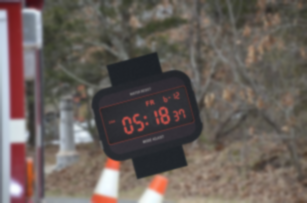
5h18m37s
